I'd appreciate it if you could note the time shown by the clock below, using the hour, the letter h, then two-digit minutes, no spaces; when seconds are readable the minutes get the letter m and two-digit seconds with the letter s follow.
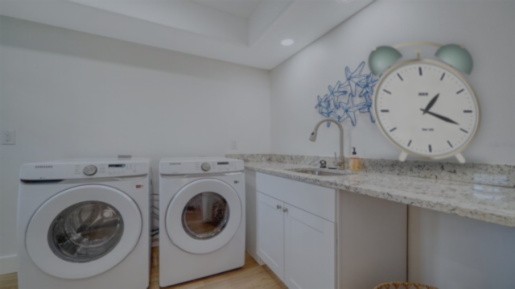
1h19
